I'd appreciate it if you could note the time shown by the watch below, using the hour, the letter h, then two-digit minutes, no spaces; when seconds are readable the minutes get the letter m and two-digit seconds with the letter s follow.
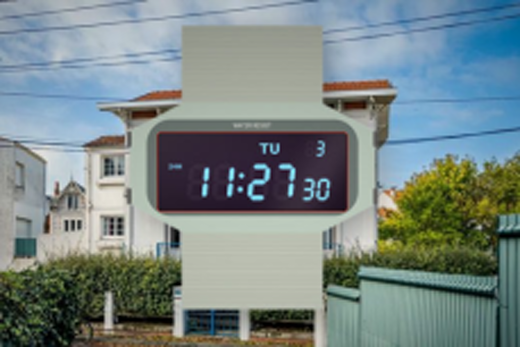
11h27m30s
